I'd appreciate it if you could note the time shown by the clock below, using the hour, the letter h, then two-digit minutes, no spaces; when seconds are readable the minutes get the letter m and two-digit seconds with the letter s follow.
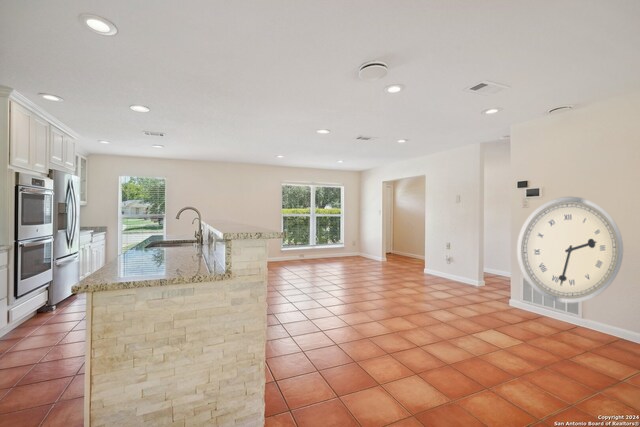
2h33
